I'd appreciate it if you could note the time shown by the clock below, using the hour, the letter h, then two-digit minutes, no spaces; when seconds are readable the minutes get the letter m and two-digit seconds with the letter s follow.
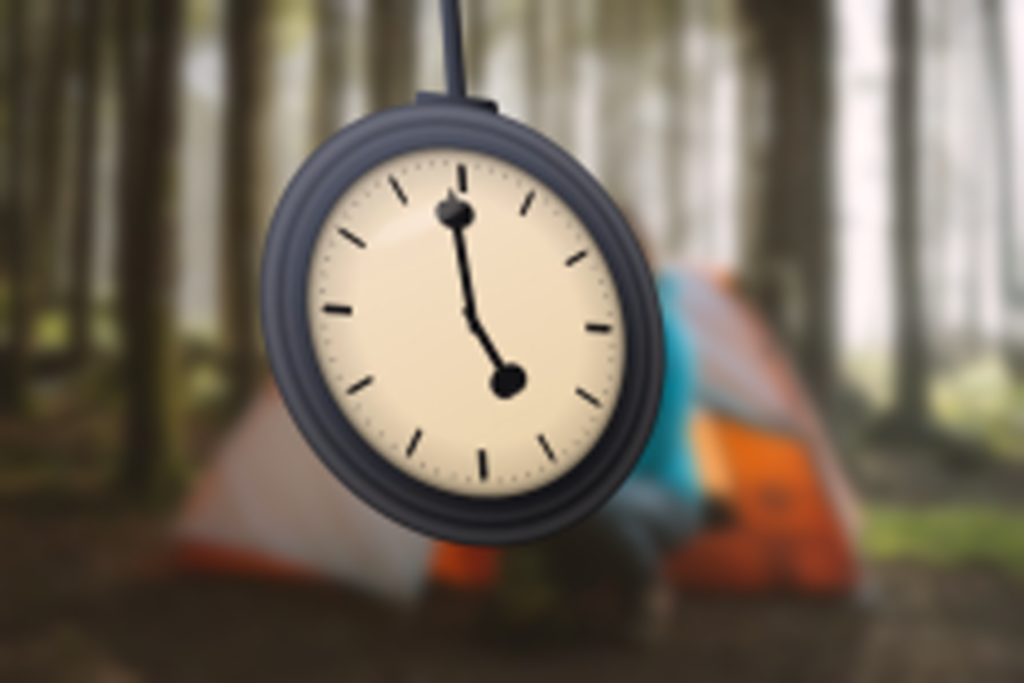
4h59
